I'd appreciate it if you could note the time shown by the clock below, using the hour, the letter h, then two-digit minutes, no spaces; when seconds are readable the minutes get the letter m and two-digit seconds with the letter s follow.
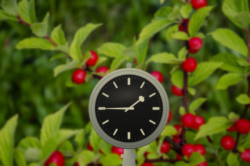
1h45
